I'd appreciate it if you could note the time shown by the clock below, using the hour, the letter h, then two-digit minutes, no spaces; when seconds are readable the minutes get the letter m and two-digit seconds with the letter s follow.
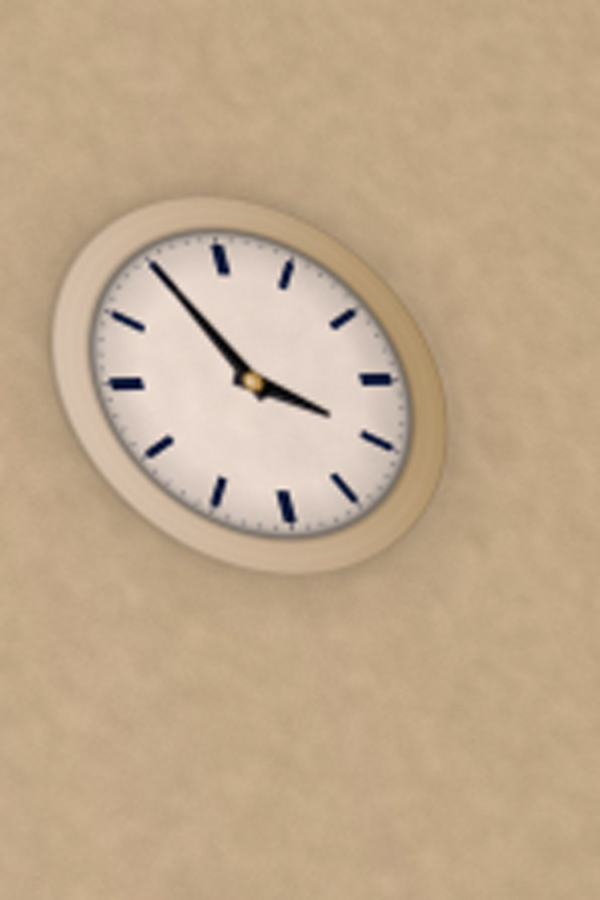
3h55
